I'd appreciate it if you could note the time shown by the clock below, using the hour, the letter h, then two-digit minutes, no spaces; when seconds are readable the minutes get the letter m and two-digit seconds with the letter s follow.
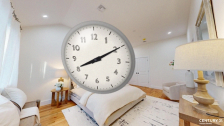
8h10
